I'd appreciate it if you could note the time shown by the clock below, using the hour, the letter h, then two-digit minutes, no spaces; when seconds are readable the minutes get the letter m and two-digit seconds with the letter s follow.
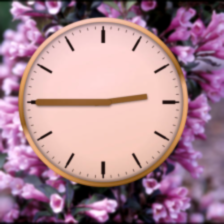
2h45
